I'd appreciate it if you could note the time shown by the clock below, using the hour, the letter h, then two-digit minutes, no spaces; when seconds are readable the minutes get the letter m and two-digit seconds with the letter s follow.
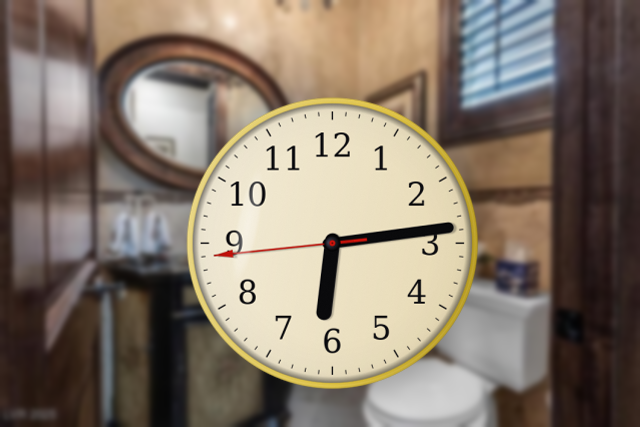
6h13m44s
